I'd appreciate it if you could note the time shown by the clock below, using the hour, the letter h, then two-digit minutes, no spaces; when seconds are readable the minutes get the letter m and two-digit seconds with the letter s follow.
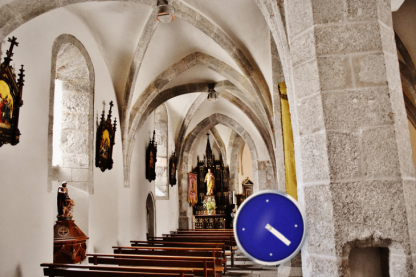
4h22
